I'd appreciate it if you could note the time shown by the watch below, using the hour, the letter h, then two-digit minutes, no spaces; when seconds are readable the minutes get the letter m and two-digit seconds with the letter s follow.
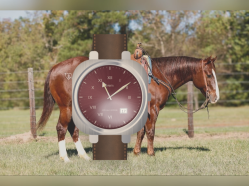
11h09
